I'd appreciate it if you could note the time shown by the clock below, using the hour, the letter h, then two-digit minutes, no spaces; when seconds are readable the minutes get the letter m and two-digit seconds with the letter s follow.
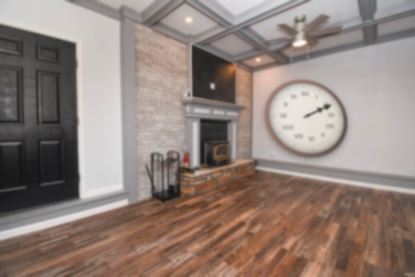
2h11
